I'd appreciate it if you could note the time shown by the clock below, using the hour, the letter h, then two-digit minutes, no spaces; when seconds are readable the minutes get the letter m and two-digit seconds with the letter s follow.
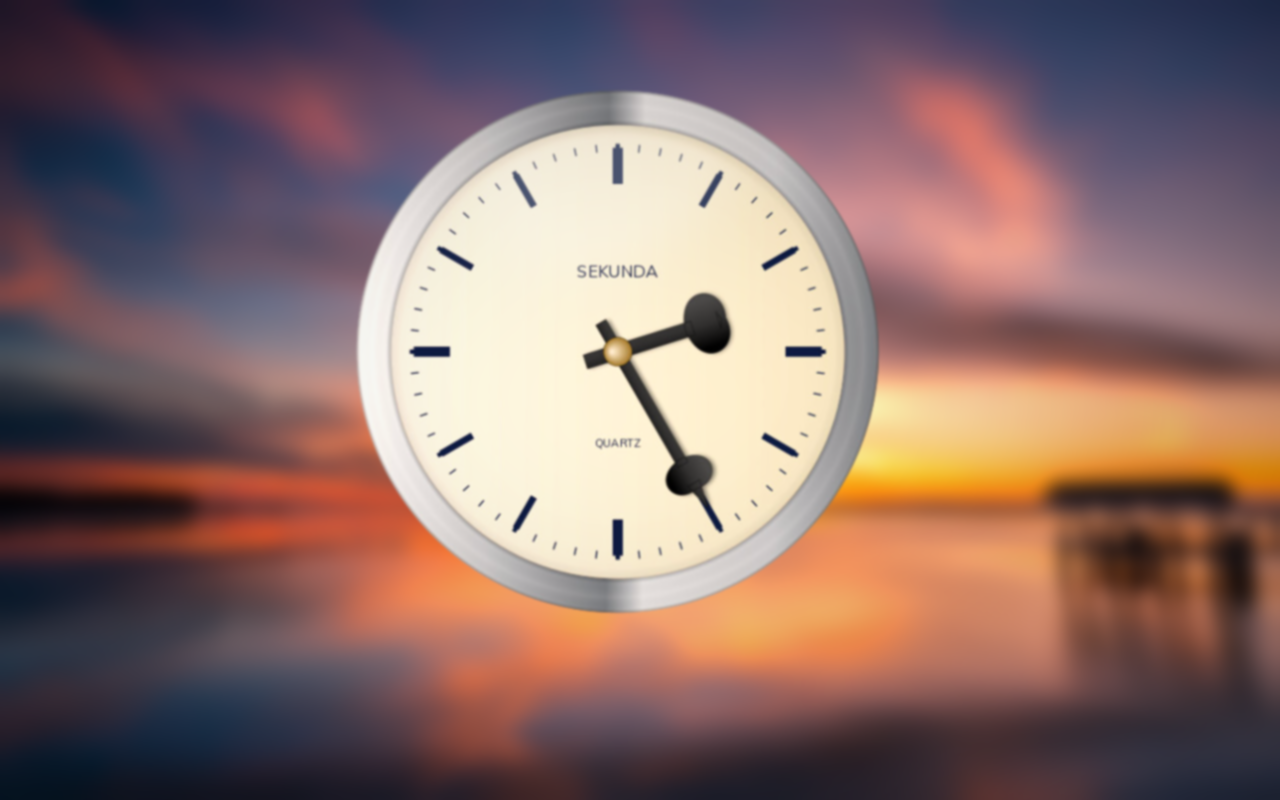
2h25
